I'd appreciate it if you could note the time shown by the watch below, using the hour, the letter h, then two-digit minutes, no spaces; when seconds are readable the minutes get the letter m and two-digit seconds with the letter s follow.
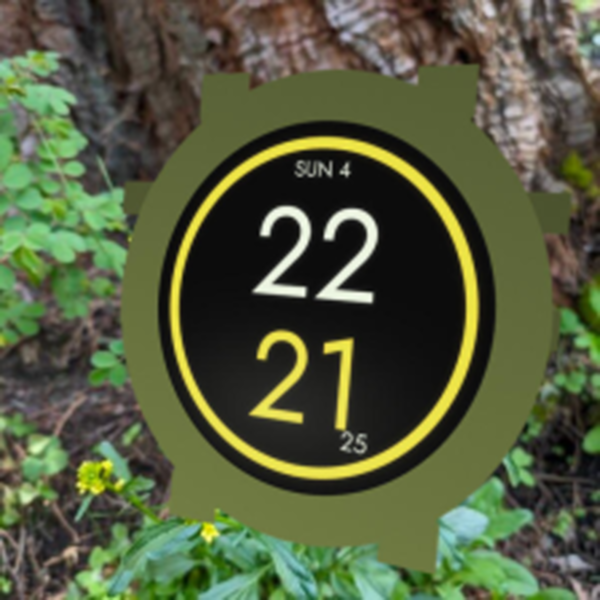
22h21m25s
